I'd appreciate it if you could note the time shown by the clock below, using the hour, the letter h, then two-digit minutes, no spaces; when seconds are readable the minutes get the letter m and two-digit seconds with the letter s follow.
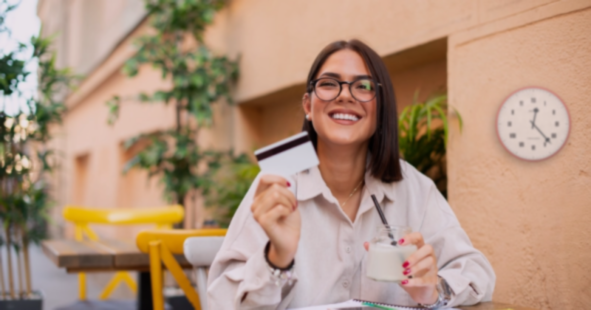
12h23
